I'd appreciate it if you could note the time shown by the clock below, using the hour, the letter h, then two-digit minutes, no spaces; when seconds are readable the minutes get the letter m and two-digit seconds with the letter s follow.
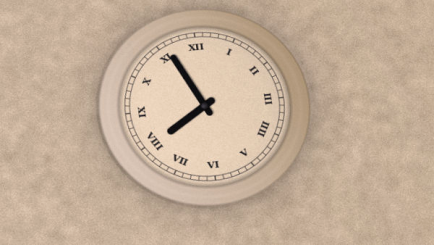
7h56
